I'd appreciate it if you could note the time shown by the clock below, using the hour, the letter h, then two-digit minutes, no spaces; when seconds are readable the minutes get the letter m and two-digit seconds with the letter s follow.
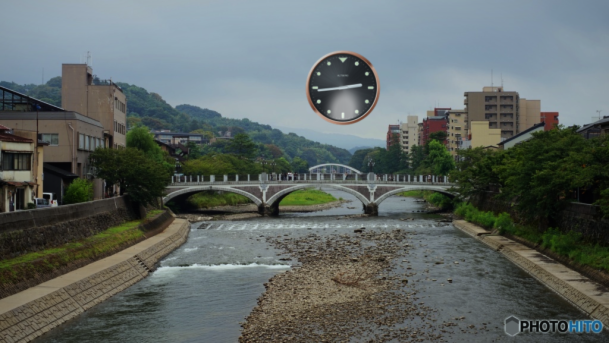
2h44
